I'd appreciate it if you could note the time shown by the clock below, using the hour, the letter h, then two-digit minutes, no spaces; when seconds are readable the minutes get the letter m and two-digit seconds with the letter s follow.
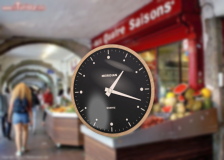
1h18
